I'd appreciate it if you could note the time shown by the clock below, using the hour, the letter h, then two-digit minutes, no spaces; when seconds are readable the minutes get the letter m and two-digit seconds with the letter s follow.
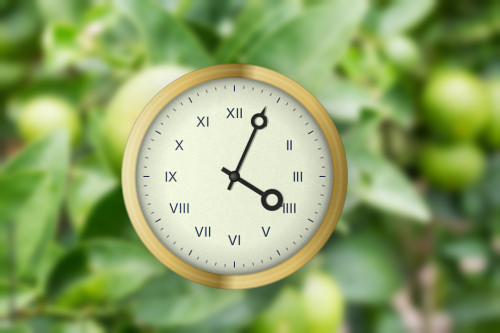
4h04
